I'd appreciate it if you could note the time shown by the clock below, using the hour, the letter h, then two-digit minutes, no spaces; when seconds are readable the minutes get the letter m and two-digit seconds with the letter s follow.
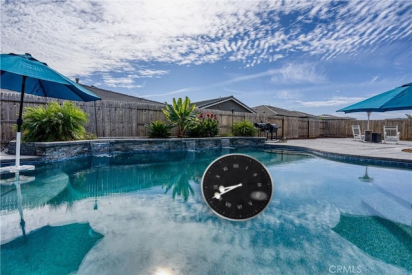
8h41
